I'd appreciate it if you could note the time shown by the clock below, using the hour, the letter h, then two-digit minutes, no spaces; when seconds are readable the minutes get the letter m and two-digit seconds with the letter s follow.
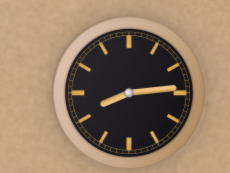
8h14
